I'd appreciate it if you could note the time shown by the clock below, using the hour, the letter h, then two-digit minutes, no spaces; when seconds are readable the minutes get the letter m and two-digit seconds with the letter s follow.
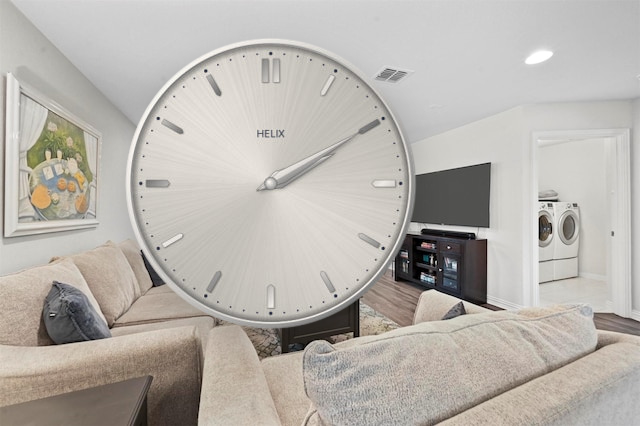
2h10
